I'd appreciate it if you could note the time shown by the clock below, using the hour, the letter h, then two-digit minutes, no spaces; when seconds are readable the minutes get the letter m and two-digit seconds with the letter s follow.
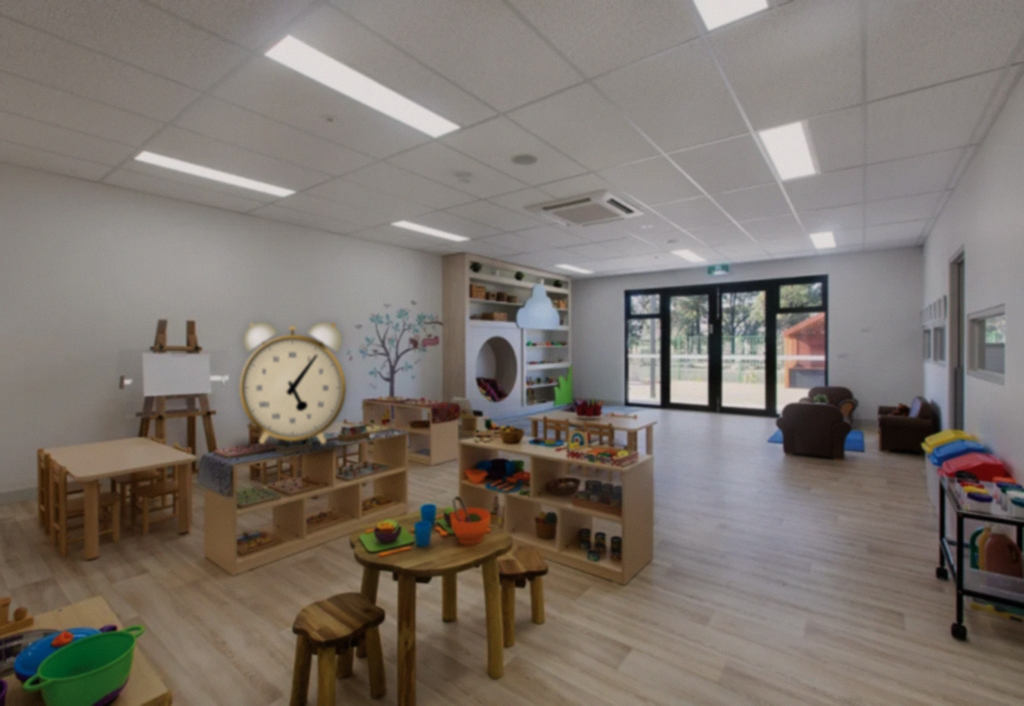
5h06
